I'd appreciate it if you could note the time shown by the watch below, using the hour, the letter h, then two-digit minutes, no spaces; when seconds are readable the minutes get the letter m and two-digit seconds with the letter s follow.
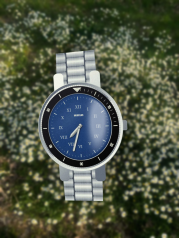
7h33
